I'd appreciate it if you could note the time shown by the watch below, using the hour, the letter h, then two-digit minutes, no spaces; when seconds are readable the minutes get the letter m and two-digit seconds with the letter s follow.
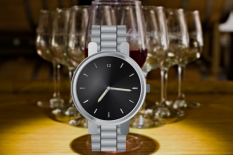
7h16
